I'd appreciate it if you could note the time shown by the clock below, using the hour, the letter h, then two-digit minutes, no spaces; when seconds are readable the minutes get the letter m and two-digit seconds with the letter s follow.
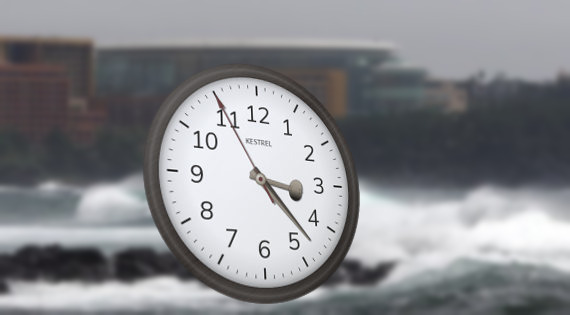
3h22m55s
